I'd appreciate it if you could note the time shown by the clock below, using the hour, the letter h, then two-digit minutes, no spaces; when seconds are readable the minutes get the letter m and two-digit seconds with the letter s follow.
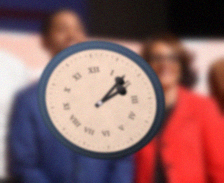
2h08
